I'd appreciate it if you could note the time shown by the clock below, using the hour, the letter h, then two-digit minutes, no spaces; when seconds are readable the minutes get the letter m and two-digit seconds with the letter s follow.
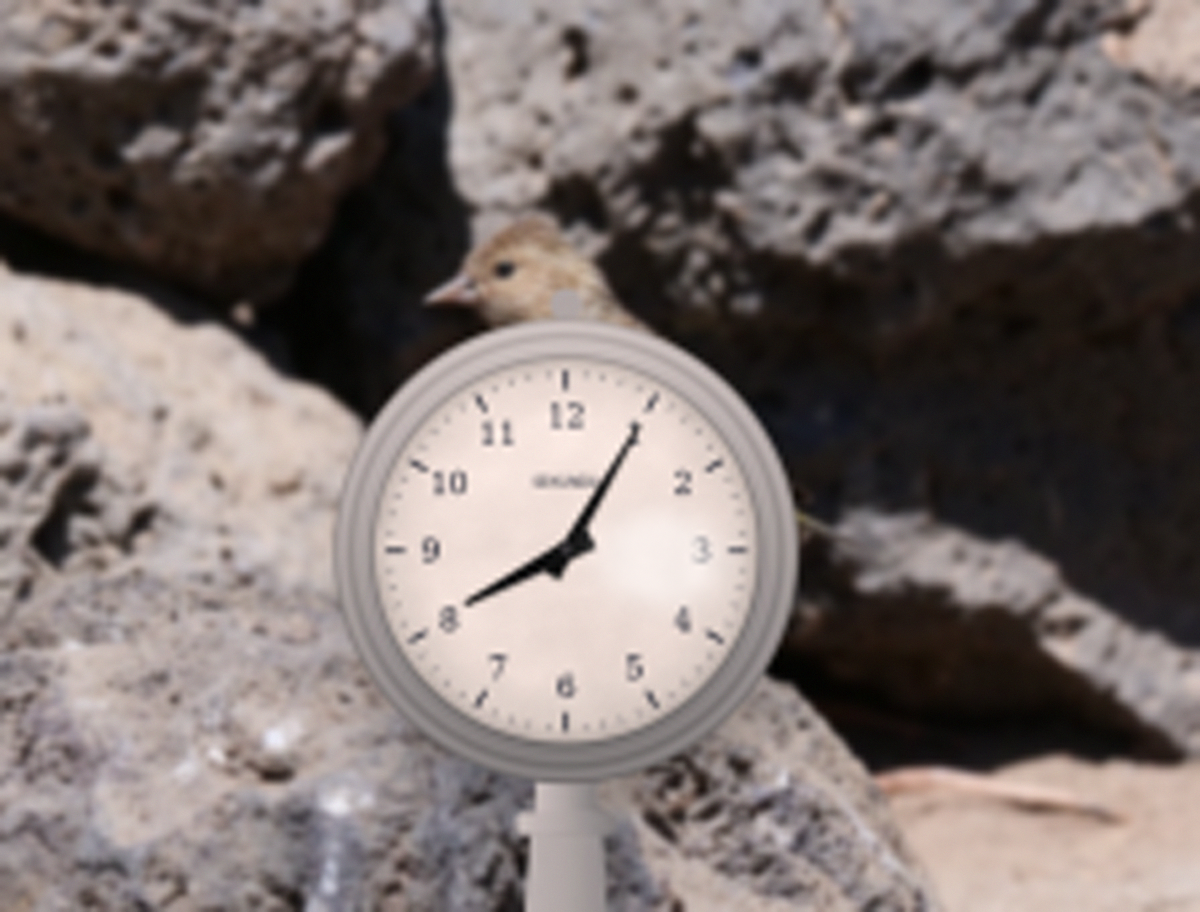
8h05
